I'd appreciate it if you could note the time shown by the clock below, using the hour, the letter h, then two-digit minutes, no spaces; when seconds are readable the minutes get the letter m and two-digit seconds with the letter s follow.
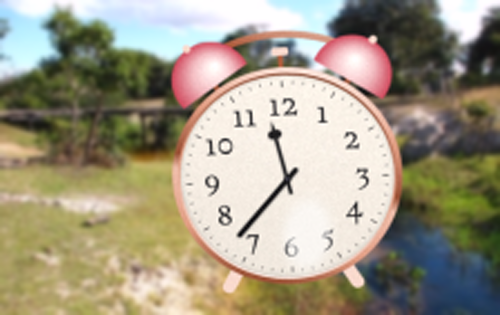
11h37
